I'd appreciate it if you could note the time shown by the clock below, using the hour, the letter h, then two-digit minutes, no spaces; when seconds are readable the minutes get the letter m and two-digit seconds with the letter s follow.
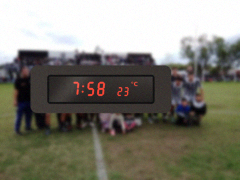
7h58
